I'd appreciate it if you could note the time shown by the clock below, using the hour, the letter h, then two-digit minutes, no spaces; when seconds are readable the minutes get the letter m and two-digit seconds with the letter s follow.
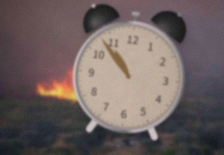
10h53
